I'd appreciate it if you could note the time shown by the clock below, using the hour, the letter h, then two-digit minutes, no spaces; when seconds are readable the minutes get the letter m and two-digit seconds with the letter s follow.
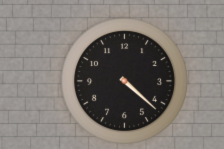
4h22
